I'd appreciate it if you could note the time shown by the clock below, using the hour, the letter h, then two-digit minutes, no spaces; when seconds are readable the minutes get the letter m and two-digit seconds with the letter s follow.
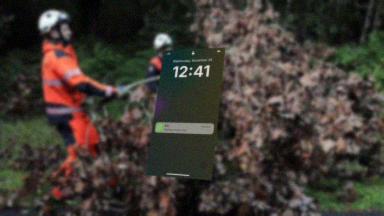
12h41
